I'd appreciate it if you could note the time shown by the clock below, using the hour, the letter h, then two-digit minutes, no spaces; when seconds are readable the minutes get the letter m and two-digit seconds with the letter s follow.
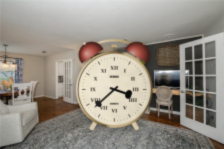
3h38
